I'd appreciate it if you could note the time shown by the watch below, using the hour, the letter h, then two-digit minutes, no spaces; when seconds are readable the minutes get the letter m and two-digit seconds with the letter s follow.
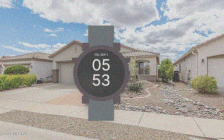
5h53
